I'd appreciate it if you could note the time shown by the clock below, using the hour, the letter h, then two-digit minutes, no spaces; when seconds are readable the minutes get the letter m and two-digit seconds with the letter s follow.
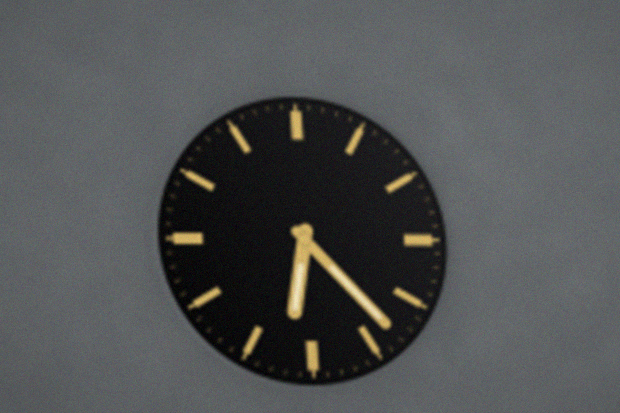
6h23
